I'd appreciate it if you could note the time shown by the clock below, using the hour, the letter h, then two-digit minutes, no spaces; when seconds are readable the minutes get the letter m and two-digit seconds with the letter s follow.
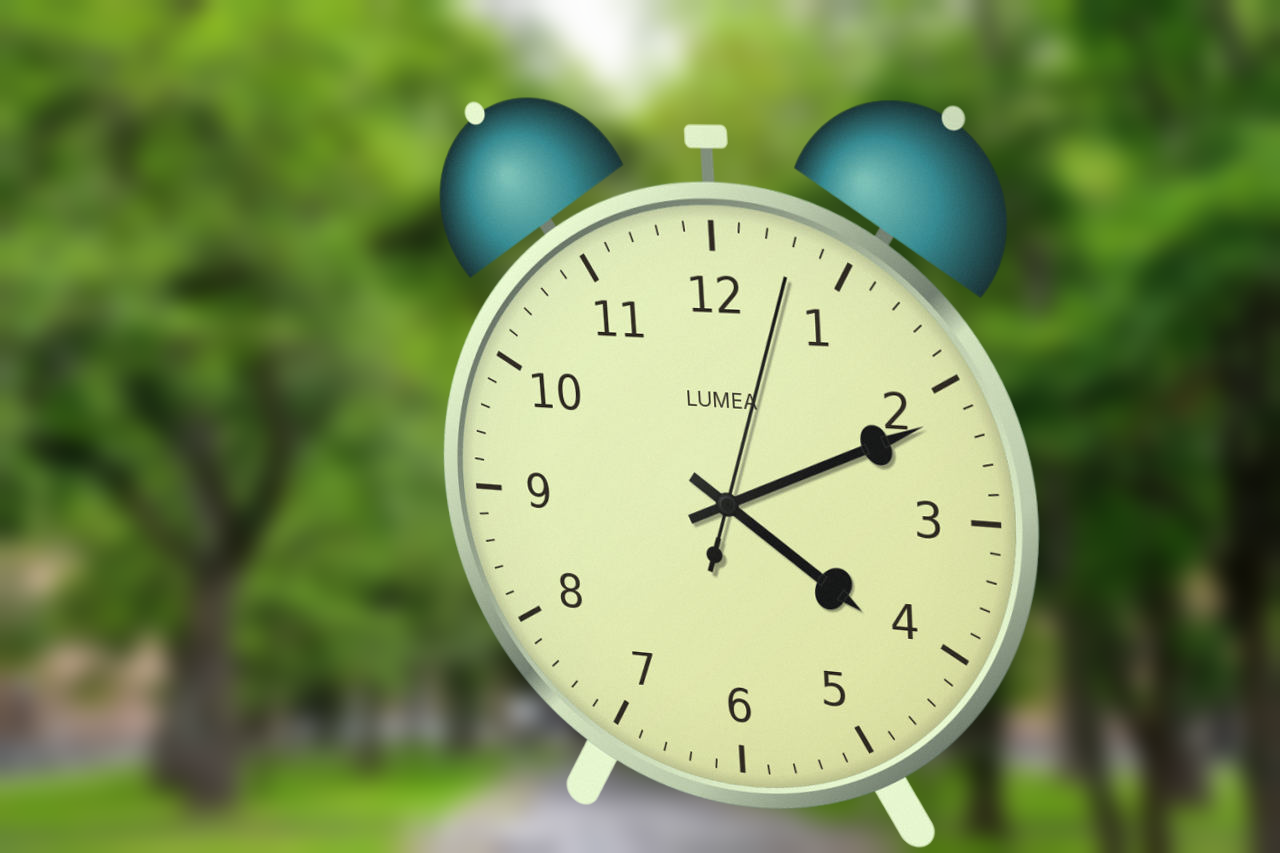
4h11m03s
